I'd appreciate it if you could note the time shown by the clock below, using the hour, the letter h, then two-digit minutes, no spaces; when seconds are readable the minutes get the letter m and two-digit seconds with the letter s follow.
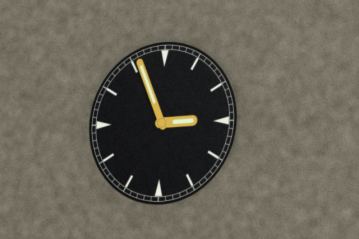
2h56
